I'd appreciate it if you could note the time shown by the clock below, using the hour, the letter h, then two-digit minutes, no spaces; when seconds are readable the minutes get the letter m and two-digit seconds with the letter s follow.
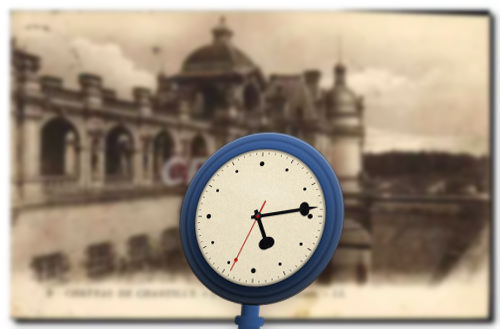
5h13m34s
